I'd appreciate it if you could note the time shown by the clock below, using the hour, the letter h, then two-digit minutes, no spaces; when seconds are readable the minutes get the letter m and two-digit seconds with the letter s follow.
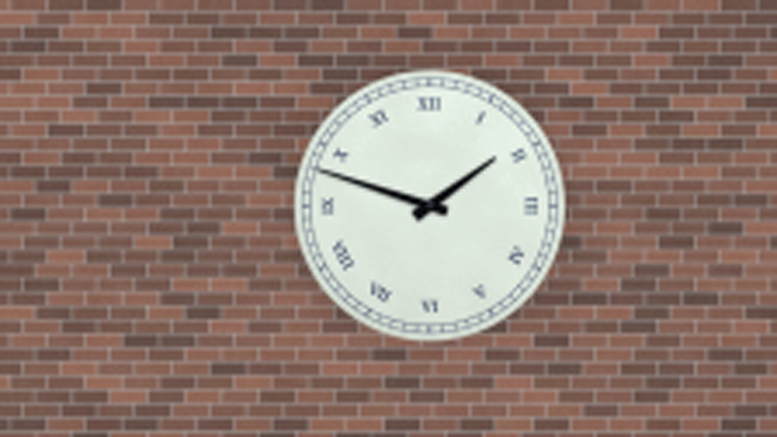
1h48
